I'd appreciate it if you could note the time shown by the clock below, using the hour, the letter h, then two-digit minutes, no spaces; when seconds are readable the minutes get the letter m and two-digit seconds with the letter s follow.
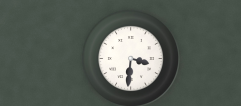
3h31
